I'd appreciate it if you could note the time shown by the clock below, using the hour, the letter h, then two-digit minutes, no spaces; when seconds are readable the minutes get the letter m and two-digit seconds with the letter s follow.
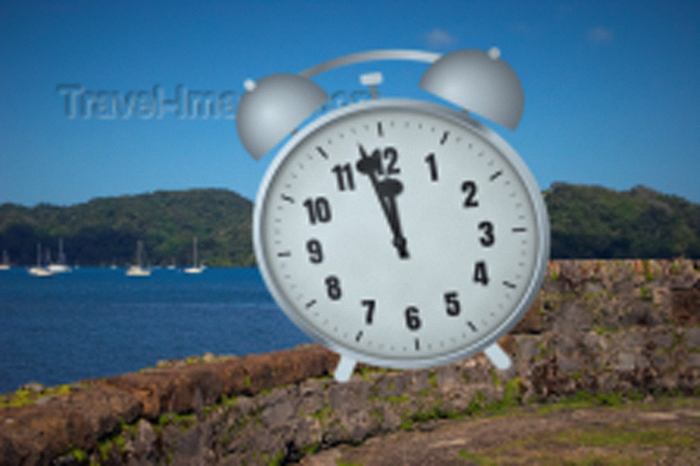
11h58
